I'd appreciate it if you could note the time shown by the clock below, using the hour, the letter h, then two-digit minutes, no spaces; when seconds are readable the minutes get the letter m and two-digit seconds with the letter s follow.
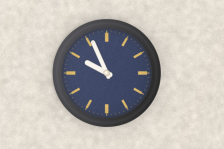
9h56
